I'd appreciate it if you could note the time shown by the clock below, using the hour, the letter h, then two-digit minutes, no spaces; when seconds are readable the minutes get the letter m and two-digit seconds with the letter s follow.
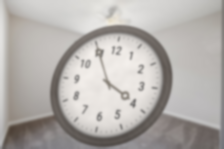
3h55
